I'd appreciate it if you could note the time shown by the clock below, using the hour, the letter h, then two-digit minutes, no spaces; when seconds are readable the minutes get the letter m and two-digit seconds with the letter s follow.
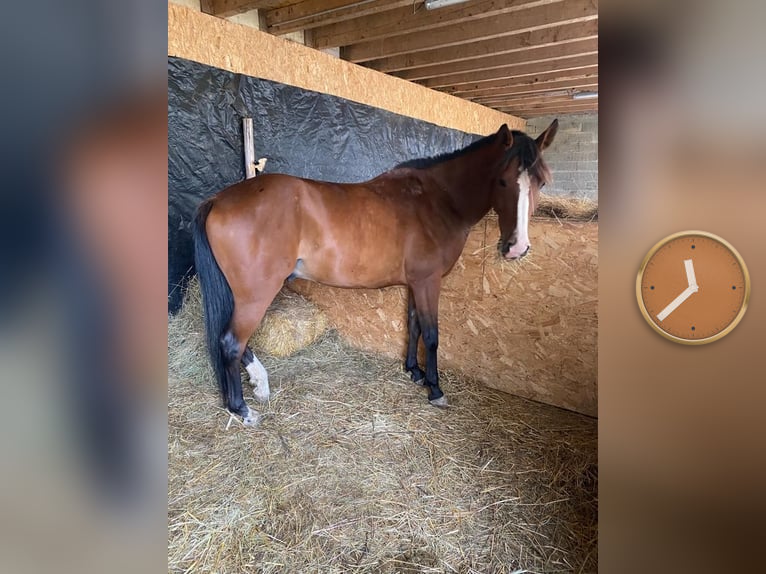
11h38
